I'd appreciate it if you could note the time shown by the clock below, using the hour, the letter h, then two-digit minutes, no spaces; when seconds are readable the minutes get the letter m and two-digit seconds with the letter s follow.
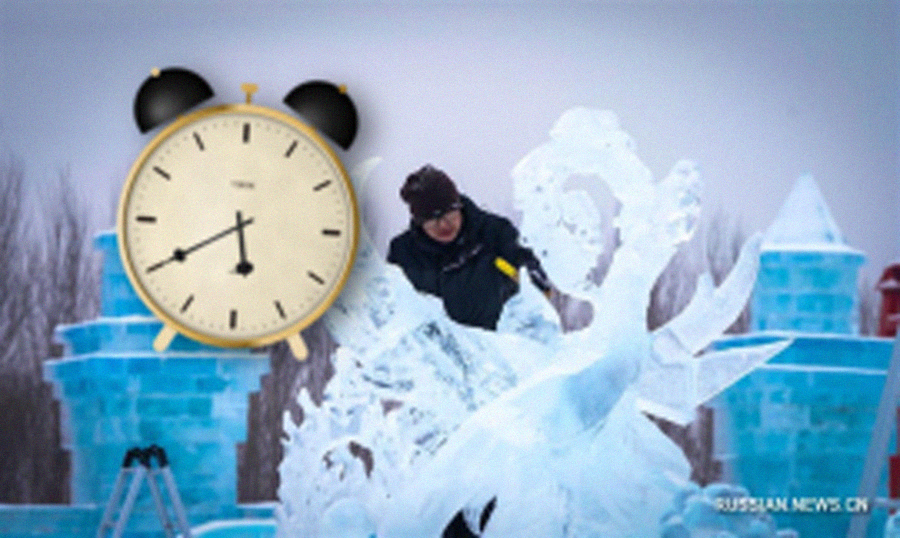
5h40
